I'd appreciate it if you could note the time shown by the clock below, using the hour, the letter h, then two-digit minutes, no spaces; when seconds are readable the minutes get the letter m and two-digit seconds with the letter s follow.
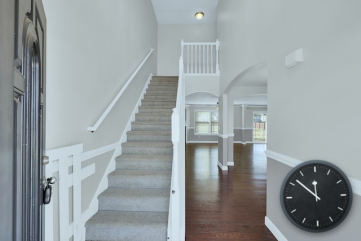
11h52
